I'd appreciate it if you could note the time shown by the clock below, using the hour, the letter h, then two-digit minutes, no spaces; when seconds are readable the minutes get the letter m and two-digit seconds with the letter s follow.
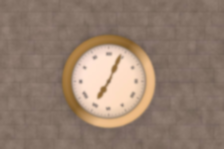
7h04
